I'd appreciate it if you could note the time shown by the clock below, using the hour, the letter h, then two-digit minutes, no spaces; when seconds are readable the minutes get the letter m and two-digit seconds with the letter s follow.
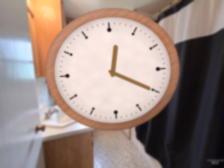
12h20
